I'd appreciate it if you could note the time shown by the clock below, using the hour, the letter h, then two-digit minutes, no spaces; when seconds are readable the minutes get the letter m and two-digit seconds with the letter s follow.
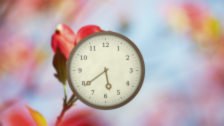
5h39
